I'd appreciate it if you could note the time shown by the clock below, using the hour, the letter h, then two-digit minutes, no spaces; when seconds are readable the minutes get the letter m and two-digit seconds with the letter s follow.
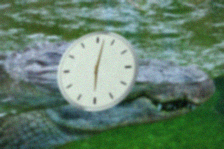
6h02
